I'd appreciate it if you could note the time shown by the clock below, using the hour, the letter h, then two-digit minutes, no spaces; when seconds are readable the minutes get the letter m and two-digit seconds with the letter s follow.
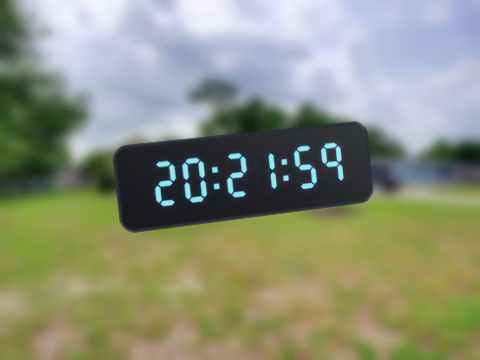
20h21m59s
